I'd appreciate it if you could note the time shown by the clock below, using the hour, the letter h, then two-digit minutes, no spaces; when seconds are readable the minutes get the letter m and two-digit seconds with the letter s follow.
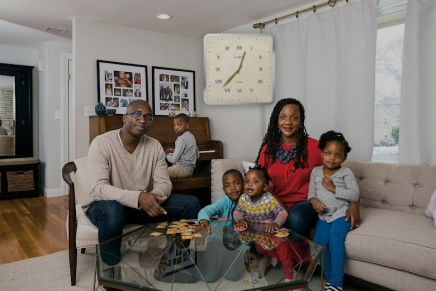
12h37
